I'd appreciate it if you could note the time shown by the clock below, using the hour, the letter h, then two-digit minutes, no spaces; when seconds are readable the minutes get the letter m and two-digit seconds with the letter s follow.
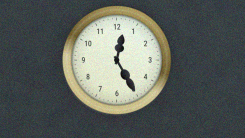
12h25
